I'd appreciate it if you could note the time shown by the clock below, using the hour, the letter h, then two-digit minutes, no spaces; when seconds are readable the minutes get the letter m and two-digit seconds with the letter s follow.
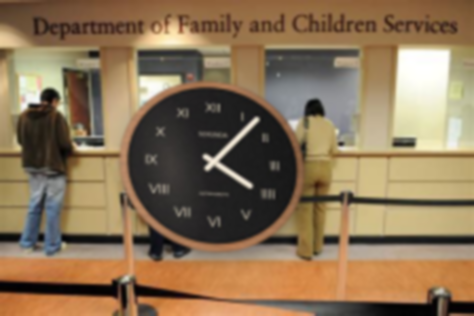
4h07
